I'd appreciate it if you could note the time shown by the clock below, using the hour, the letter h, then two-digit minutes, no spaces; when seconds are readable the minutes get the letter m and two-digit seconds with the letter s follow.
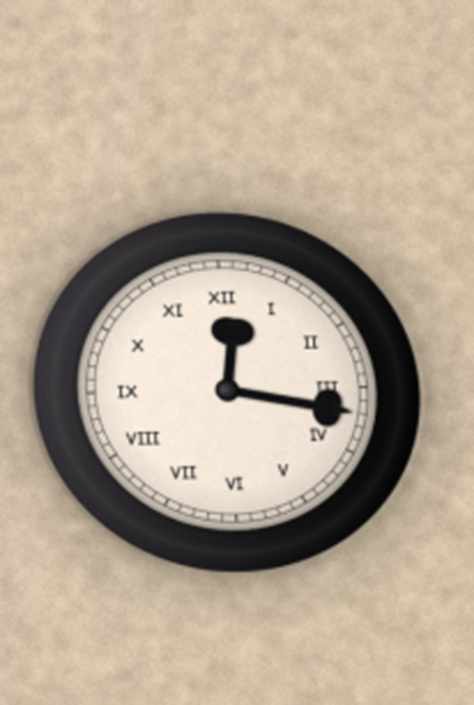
12h17
